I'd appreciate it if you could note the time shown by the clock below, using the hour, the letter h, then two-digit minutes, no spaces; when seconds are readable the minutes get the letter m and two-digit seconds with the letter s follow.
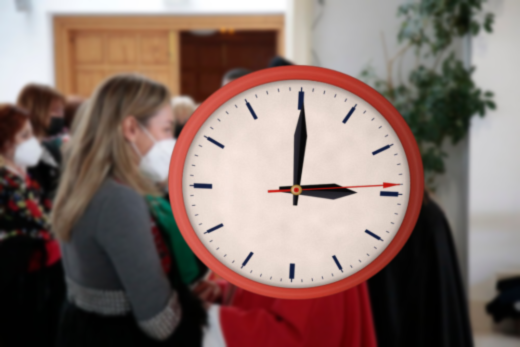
3h00m14s
